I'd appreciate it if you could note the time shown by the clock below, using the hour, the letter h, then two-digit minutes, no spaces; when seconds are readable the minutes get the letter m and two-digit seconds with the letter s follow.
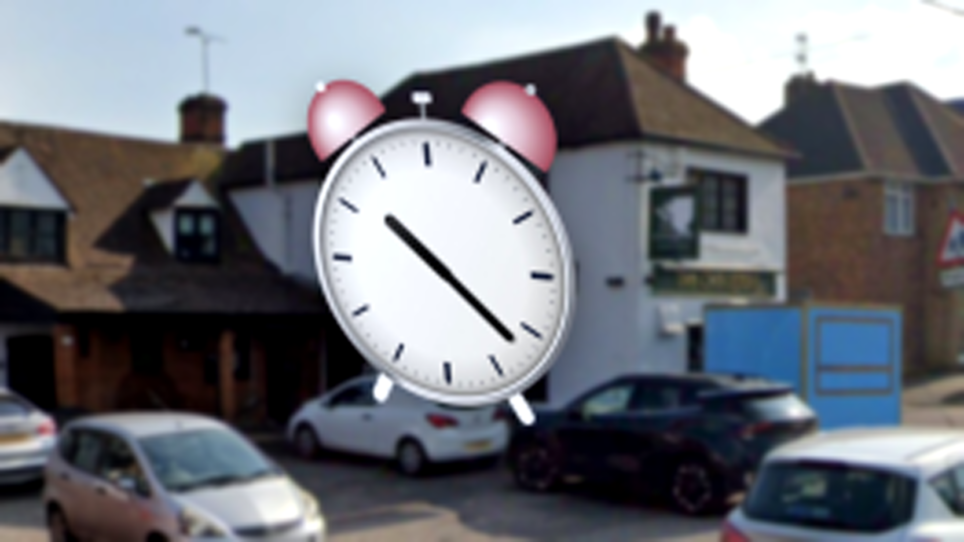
10h22
